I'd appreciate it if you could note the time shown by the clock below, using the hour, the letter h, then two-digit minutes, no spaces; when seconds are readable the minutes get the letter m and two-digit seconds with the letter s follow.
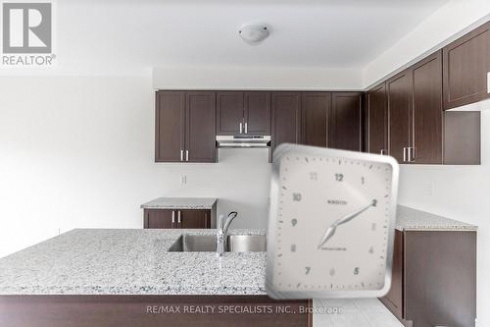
7h10
